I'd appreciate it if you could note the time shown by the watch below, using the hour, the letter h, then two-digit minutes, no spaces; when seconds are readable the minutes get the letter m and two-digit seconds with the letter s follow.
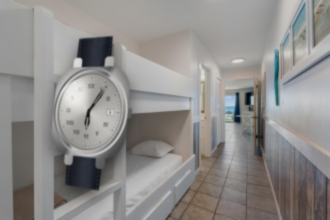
6h06
